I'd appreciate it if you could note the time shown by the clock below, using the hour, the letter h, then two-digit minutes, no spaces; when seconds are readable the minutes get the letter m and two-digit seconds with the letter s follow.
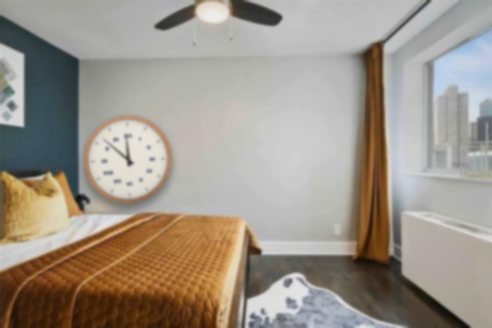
11h52
